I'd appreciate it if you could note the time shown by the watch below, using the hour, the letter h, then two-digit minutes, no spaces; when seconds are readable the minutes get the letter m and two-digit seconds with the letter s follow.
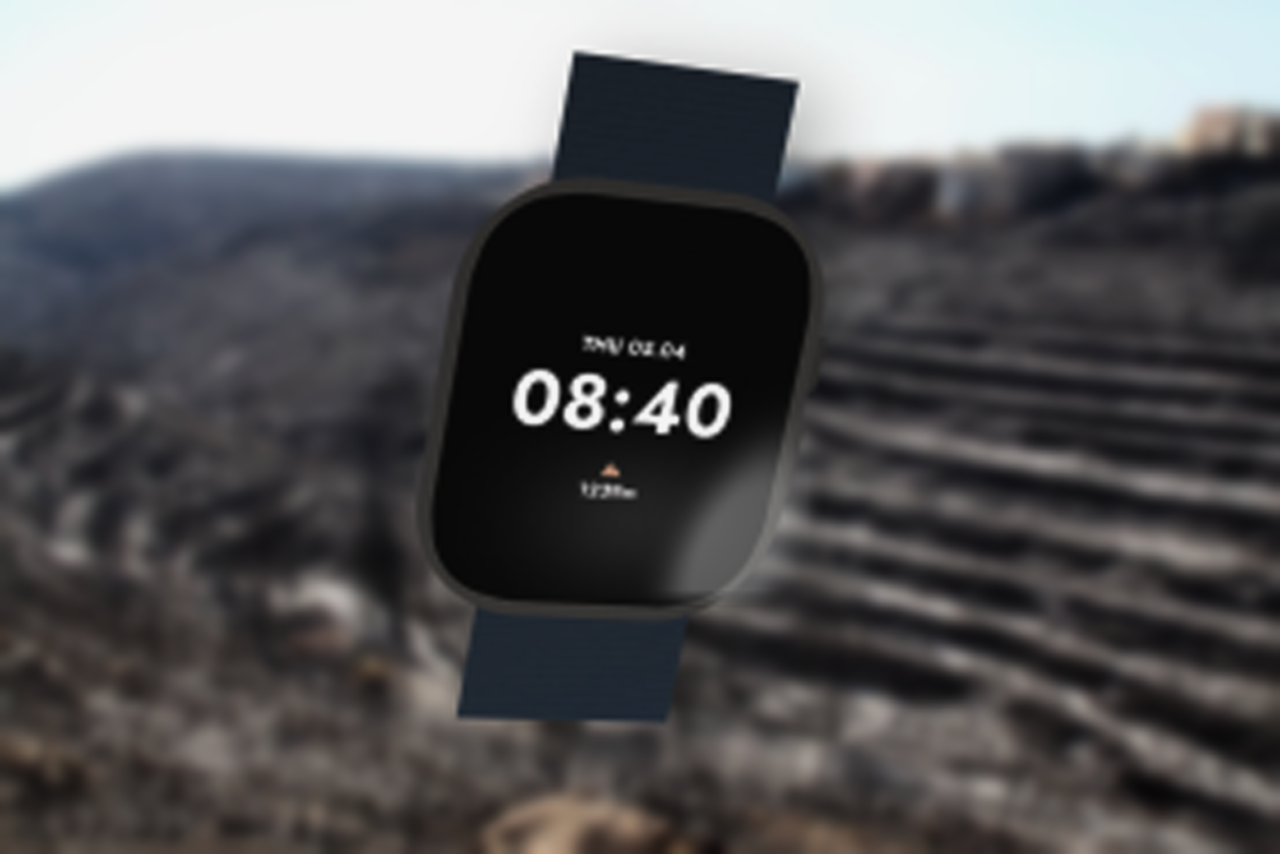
8h40
